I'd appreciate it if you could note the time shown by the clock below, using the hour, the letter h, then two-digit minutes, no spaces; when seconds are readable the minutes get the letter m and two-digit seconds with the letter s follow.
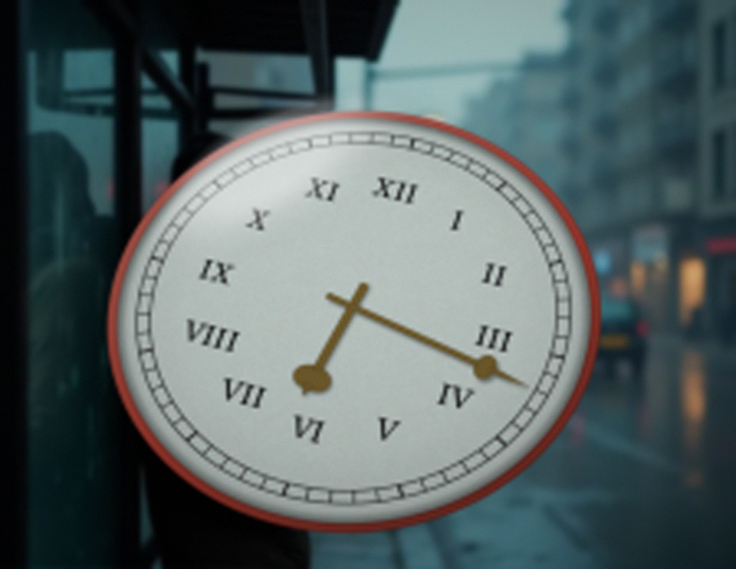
6h17
